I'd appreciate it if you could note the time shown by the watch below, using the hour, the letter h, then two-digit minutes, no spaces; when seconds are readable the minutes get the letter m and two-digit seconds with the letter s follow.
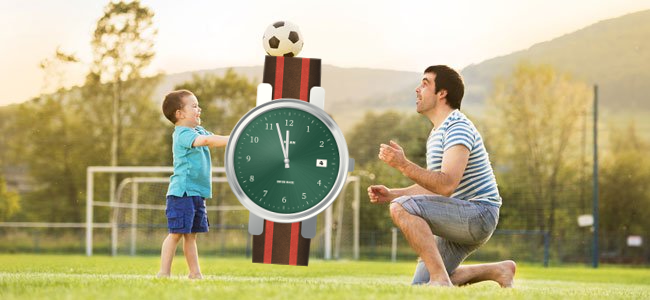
11h57
